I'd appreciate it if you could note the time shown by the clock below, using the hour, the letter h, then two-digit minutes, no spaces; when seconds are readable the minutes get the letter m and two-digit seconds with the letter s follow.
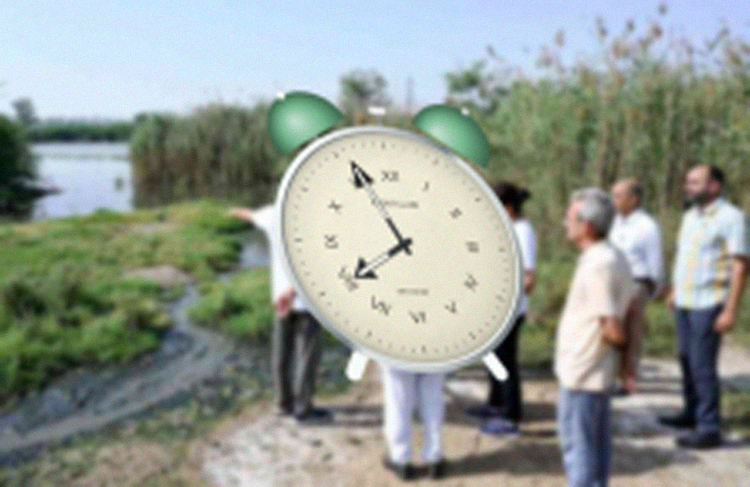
7h56
